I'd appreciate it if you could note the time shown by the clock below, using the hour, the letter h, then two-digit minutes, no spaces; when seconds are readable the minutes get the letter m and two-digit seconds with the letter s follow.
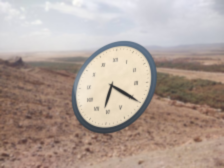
6h20
